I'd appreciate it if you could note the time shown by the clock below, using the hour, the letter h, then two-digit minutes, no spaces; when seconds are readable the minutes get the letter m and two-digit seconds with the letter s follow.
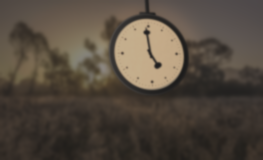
4h59
